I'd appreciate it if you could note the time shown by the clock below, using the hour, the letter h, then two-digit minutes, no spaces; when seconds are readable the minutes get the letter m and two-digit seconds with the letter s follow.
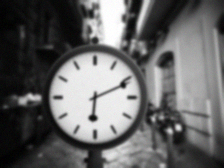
6h11
